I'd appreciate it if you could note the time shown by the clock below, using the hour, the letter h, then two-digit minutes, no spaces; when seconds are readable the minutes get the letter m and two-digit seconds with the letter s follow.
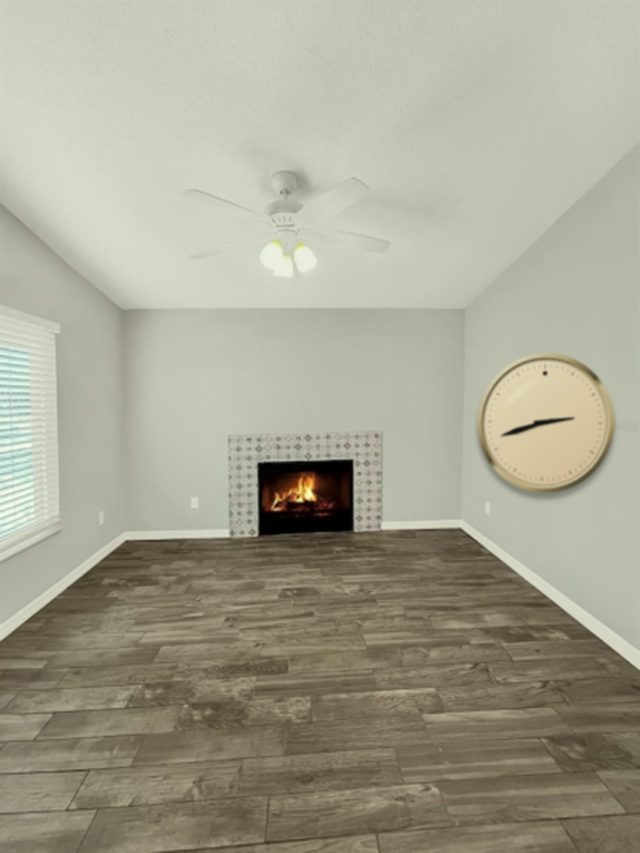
2h42
